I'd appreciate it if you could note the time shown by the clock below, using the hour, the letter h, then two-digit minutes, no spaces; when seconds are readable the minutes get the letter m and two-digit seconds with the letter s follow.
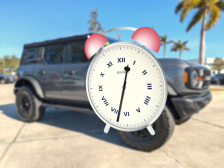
12h33
